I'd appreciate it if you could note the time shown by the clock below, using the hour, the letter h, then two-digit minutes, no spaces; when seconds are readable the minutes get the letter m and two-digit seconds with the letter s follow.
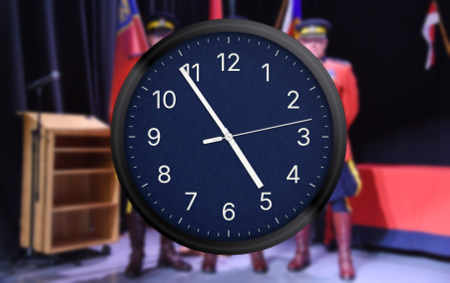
4h54m13s
